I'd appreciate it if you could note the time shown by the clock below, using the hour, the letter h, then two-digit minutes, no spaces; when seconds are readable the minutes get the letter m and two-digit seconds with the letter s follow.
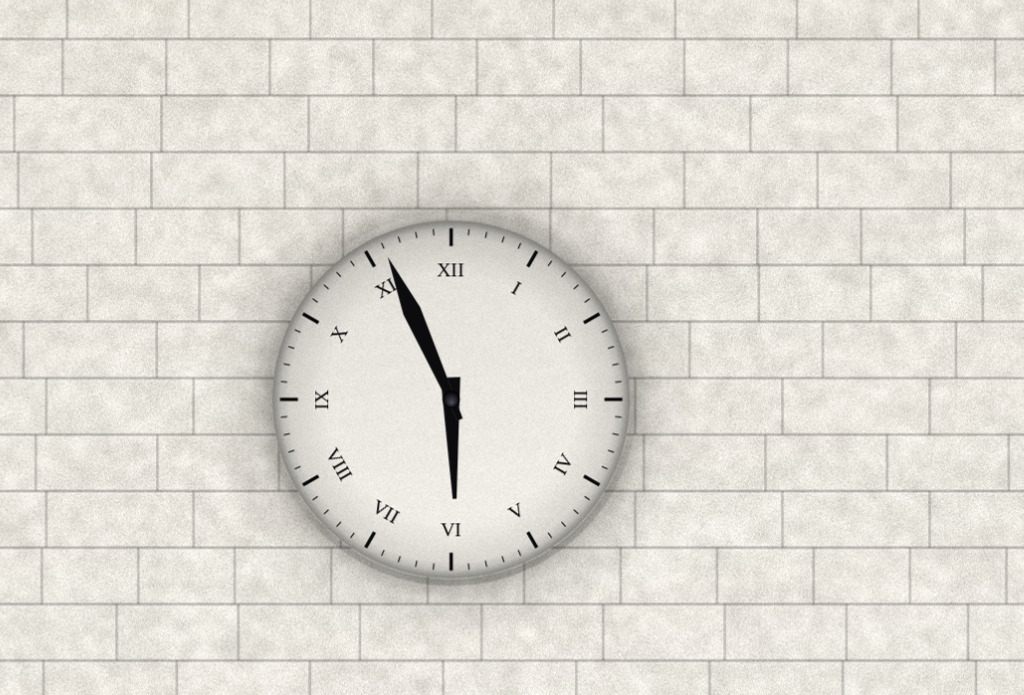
5h56
